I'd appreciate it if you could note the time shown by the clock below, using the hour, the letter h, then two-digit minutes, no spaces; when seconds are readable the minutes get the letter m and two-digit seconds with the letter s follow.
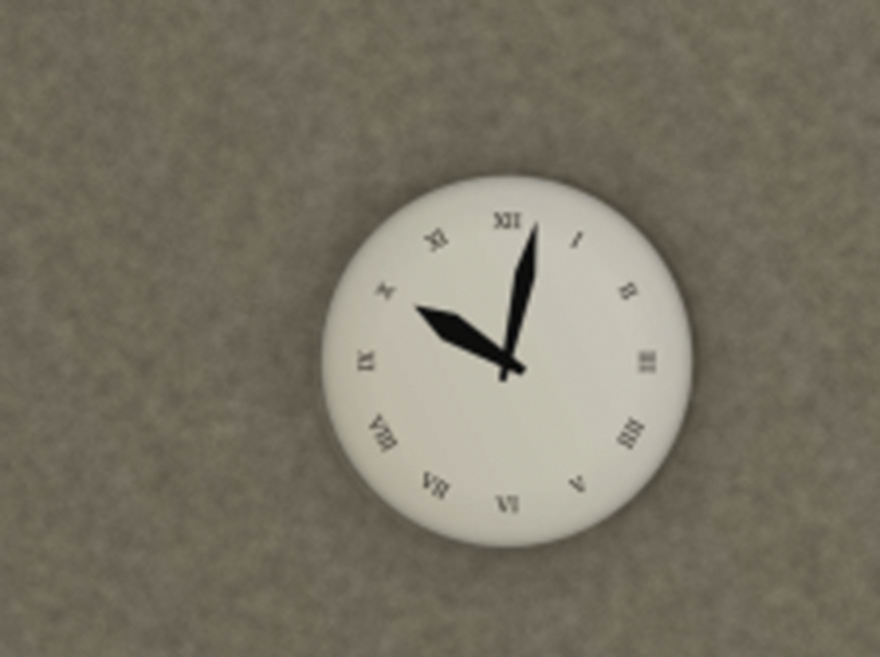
10h02
